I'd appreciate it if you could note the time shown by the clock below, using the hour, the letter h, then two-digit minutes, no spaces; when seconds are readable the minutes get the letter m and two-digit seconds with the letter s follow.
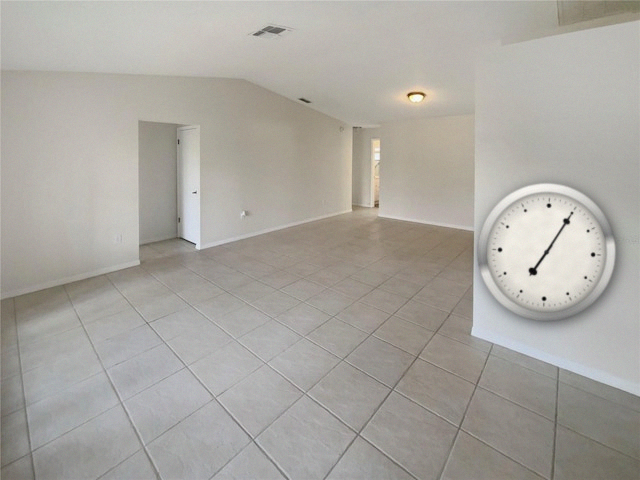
7h05
